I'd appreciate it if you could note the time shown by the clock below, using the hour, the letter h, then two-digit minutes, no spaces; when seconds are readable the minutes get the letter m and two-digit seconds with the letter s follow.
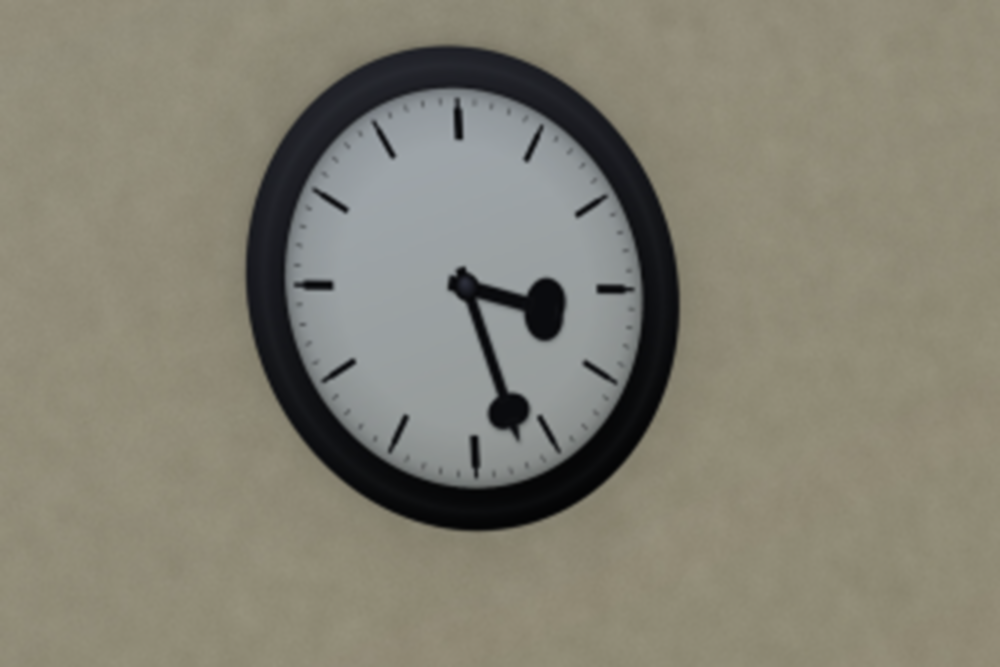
3h27
